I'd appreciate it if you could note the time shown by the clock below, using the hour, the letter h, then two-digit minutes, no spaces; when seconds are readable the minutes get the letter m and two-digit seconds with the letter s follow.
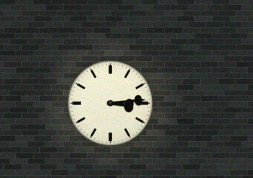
3h14
